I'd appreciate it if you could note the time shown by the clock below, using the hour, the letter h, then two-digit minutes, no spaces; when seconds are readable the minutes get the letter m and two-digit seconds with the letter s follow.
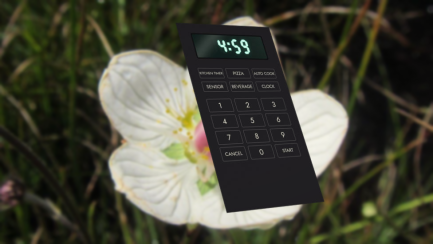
4h59
